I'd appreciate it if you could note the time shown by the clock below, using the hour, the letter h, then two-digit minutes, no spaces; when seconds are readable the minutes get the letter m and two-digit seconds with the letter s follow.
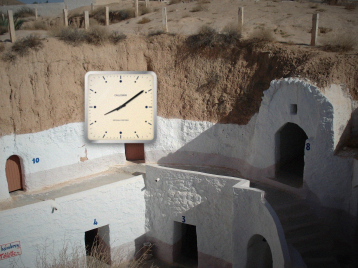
8h09
